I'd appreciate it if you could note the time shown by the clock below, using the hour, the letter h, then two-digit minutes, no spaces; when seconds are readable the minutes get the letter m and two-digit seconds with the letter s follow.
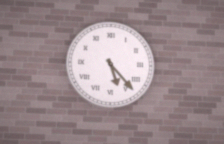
5h23
